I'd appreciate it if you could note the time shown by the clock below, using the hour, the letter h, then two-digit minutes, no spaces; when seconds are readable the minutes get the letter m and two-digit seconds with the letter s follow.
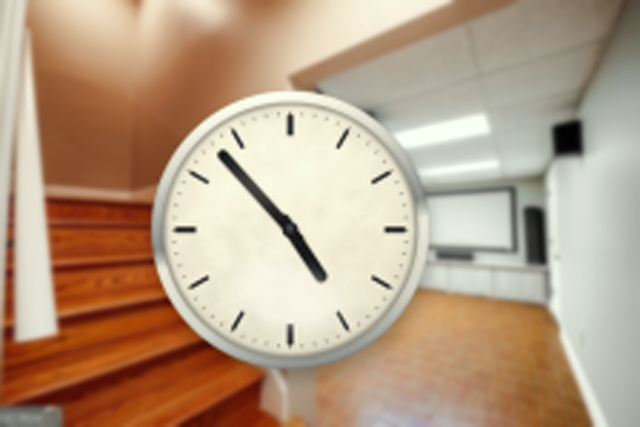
4h53
